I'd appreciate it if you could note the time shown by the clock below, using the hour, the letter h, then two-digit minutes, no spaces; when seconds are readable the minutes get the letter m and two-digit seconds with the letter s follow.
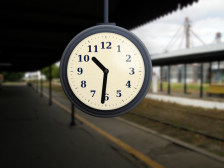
10h31
